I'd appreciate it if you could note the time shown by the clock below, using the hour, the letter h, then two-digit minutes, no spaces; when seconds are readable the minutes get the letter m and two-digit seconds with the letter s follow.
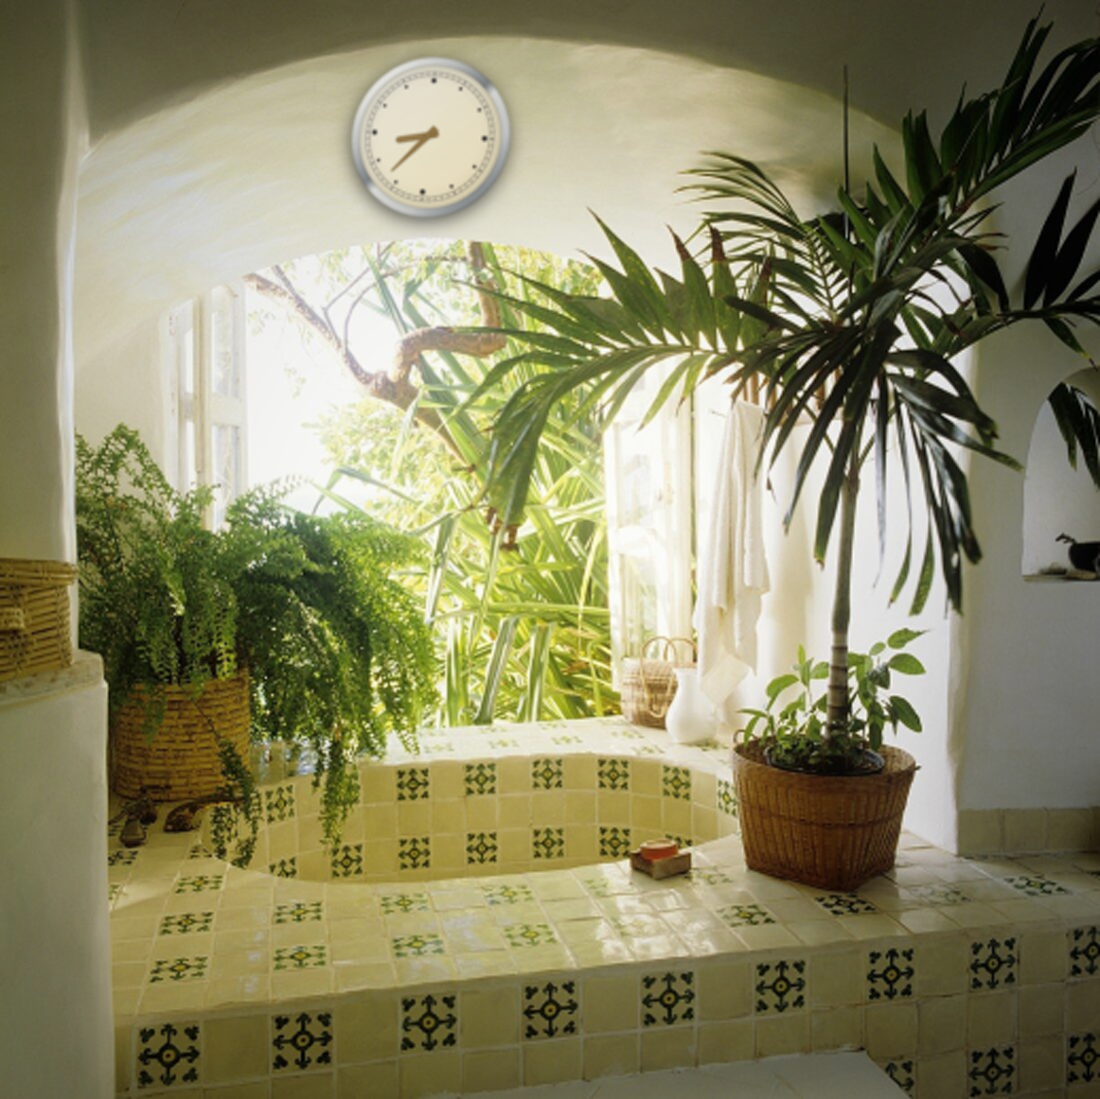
8h37
